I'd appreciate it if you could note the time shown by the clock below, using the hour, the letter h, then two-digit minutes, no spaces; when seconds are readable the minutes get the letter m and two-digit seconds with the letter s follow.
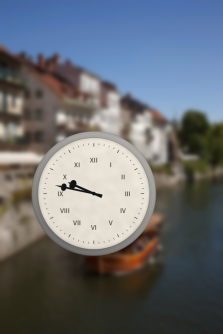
9h47
